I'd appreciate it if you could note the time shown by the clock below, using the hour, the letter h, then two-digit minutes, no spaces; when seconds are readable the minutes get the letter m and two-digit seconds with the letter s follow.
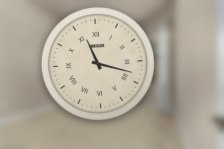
11h18
